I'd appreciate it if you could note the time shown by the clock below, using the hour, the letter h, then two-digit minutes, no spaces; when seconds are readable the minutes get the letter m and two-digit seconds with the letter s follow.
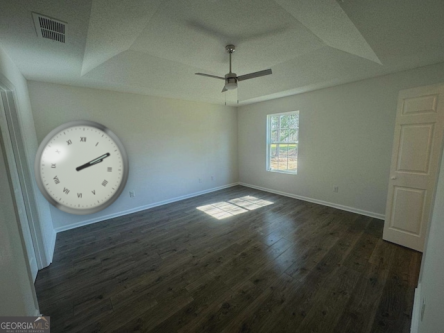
2h10
